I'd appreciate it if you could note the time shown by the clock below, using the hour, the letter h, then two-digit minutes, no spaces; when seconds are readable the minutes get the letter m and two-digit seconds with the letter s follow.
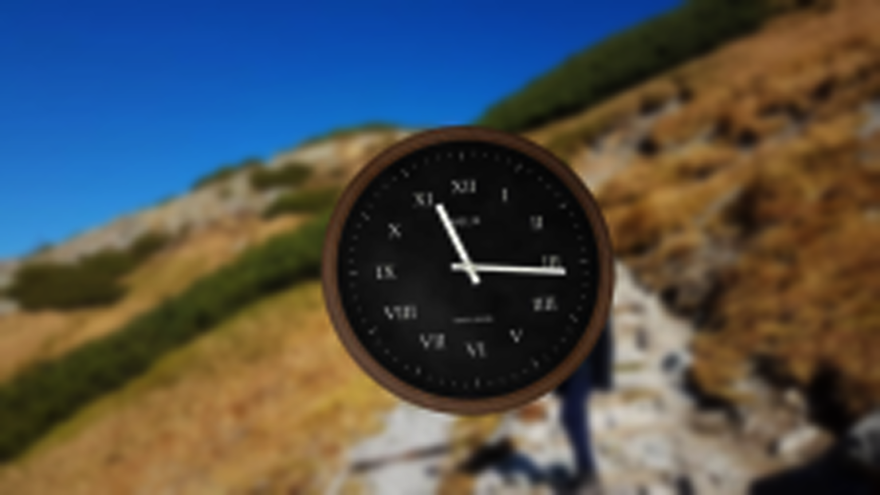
11h16
